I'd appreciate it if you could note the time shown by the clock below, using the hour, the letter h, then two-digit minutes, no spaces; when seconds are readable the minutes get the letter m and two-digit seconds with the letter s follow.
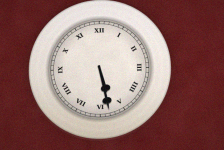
5h28
